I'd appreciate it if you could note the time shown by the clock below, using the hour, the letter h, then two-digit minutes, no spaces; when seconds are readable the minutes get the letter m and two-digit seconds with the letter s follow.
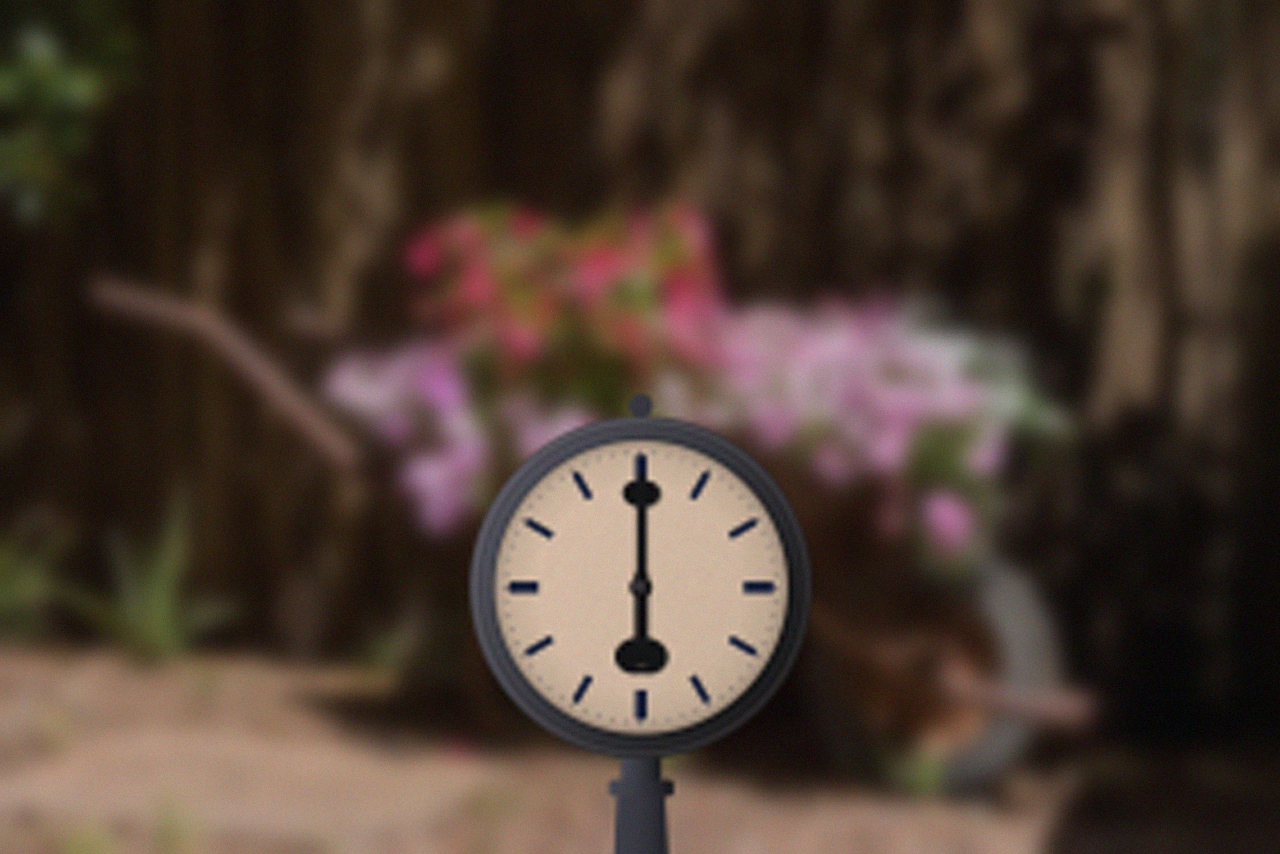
6h00
